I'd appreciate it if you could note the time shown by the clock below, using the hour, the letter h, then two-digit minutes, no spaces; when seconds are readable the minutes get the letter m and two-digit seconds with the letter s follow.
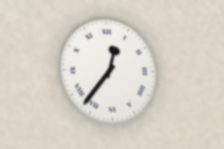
12h37
